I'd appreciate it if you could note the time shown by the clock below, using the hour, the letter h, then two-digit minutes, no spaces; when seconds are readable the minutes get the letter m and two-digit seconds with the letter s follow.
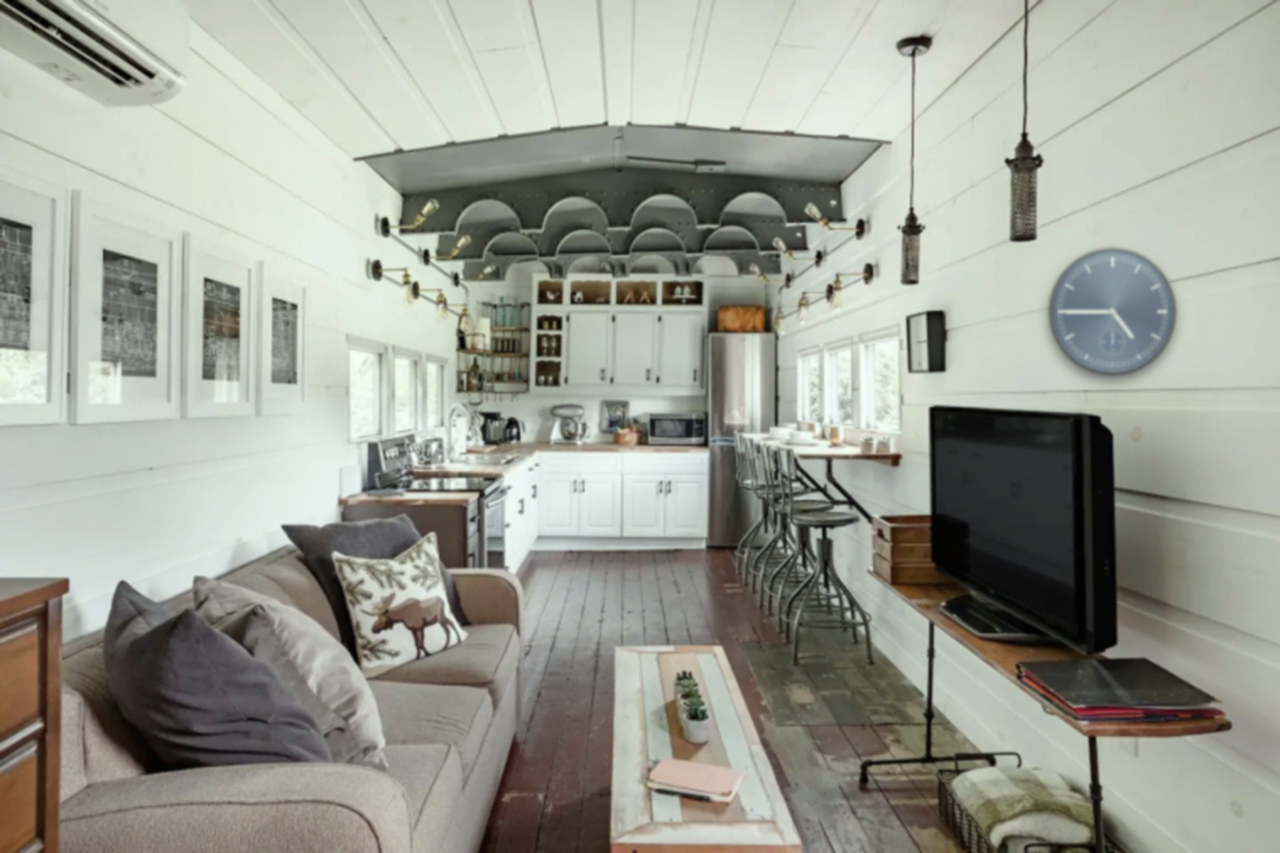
4h45
